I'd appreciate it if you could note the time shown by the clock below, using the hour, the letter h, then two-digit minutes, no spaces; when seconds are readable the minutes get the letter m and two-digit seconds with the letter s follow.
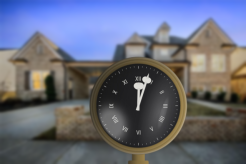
12h03
